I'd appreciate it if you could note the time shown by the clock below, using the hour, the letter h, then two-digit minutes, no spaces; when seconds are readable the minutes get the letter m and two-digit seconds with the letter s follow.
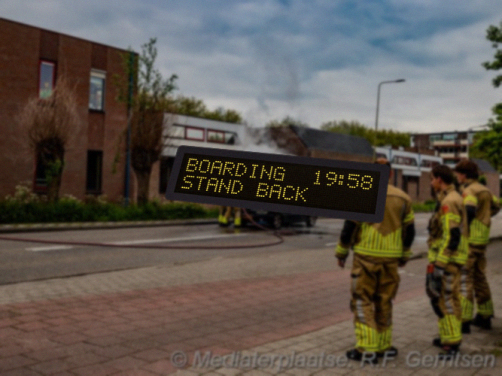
19h58
